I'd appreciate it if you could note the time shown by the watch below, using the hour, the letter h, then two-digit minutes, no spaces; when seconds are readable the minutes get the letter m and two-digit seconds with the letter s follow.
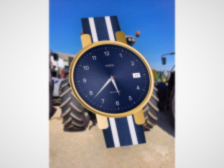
5h38
